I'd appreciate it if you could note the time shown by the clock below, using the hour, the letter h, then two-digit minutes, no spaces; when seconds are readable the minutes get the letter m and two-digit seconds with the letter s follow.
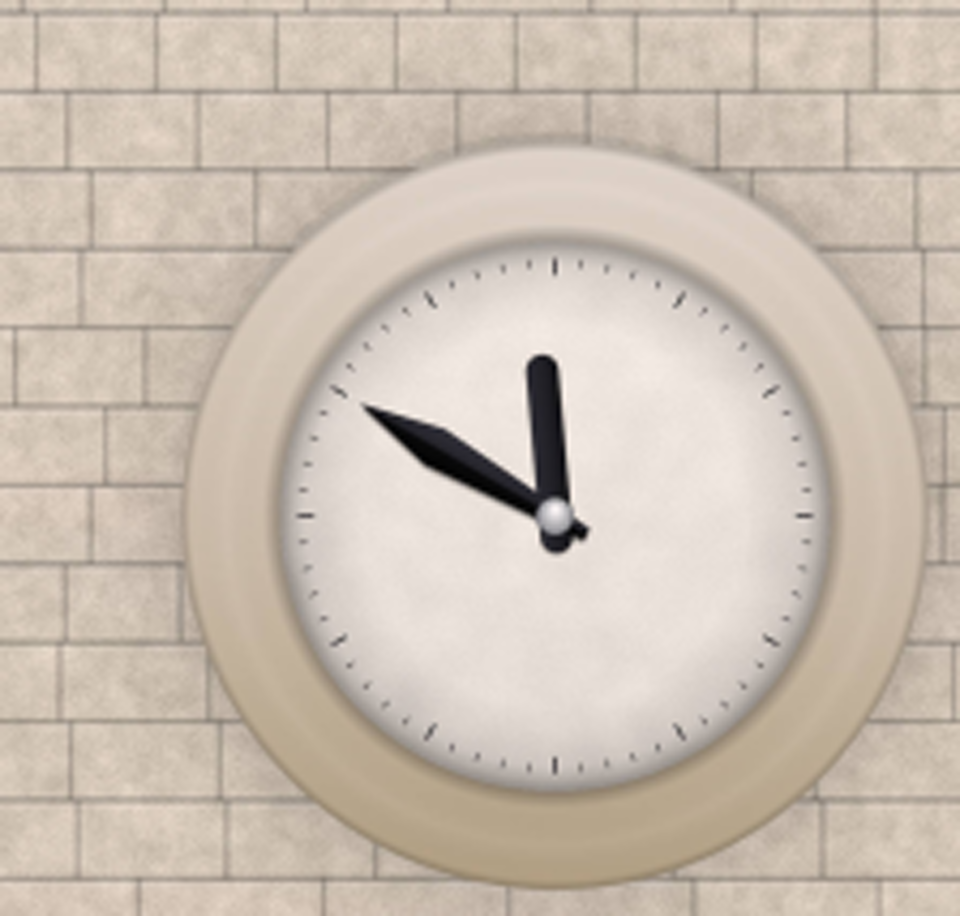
11h50
